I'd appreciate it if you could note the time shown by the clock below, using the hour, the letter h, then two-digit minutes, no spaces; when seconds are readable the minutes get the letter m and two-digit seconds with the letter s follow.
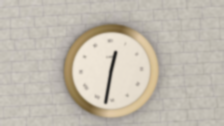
12h32
